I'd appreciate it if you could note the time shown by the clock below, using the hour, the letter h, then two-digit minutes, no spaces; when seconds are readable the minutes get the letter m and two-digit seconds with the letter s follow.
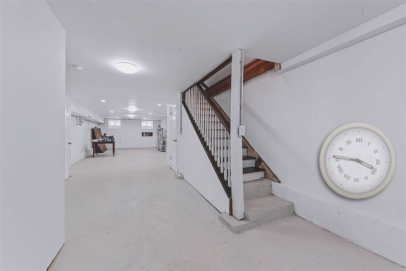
3h46
